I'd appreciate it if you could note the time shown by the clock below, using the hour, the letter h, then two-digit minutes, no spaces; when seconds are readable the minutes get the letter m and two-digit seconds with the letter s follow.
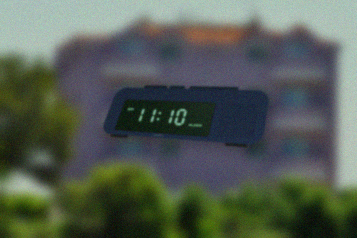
11h10
